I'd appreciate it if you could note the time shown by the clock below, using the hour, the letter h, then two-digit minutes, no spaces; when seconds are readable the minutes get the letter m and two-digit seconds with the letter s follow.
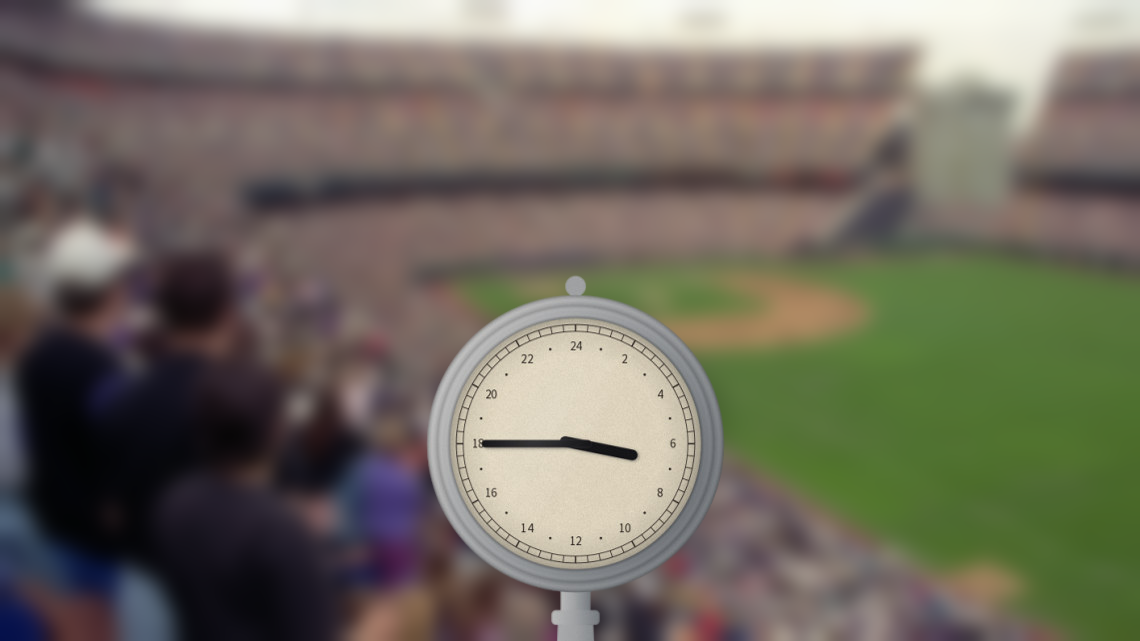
6h45
